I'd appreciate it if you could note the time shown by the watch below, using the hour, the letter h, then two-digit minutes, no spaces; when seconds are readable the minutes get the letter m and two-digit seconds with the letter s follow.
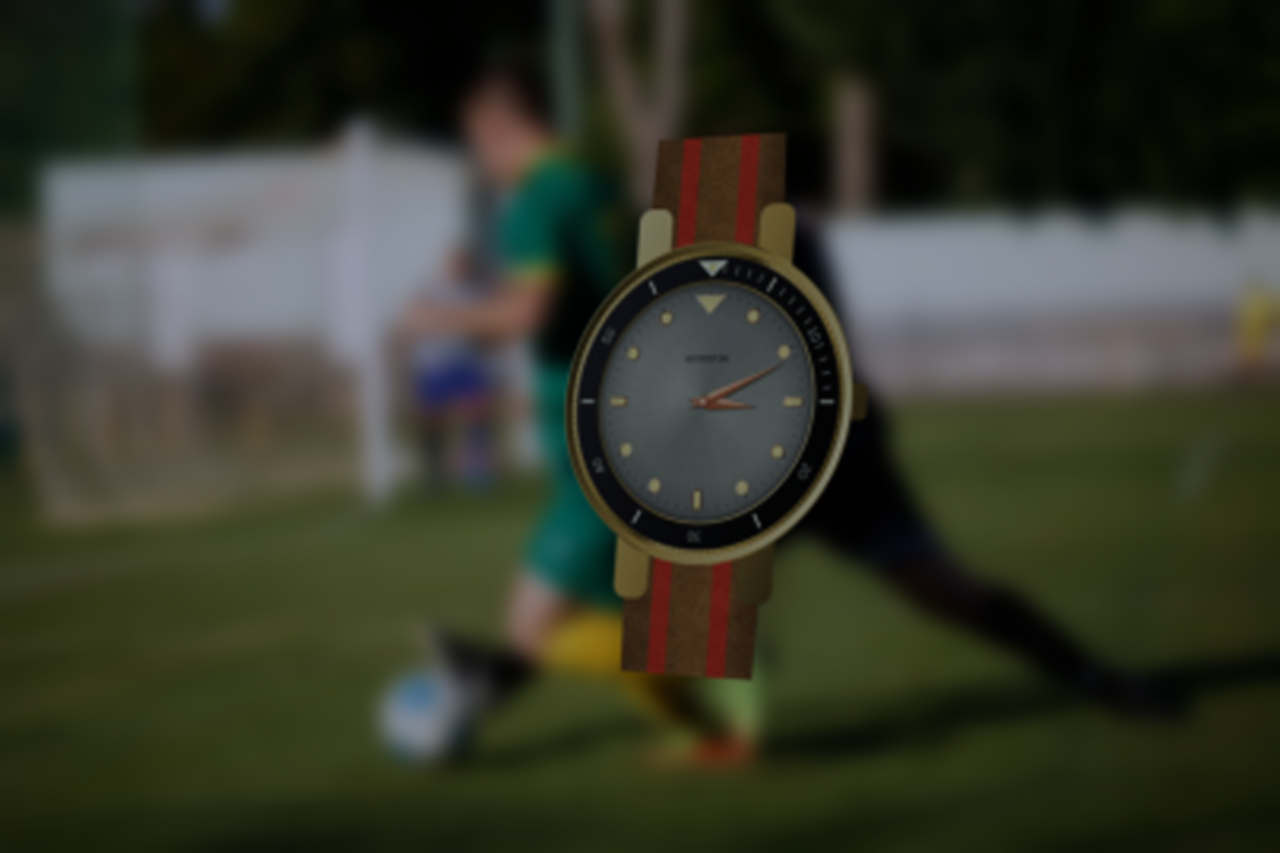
3h11
